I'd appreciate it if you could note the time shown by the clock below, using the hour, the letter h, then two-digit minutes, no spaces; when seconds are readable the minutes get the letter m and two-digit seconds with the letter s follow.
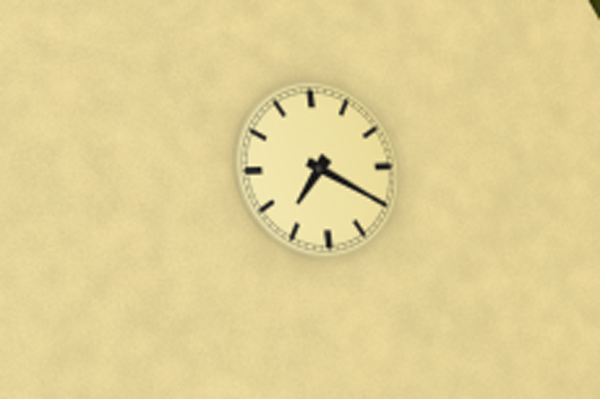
7h20
